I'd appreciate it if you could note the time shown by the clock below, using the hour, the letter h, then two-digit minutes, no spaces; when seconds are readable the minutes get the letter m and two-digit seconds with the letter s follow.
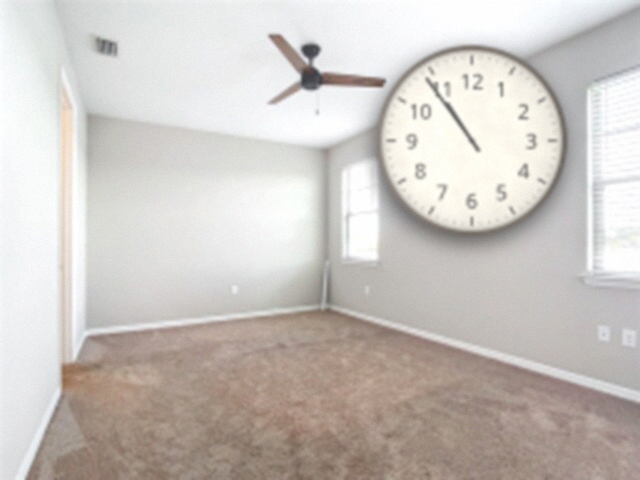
10h54
